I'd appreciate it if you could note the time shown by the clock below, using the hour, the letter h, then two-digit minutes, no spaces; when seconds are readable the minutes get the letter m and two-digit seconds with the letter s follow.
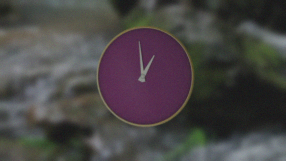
12h59
